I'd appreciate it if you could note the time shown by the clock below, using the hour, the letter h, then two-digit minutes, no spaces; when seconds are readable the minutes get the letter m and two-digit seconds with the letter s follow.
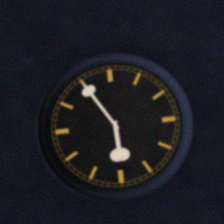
5h55
